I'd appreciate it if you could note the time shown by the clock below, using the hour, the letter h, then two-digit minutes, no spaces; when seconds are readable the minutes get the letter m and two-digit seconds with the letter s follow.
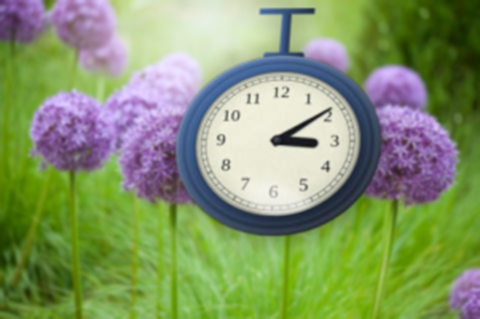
3h09
